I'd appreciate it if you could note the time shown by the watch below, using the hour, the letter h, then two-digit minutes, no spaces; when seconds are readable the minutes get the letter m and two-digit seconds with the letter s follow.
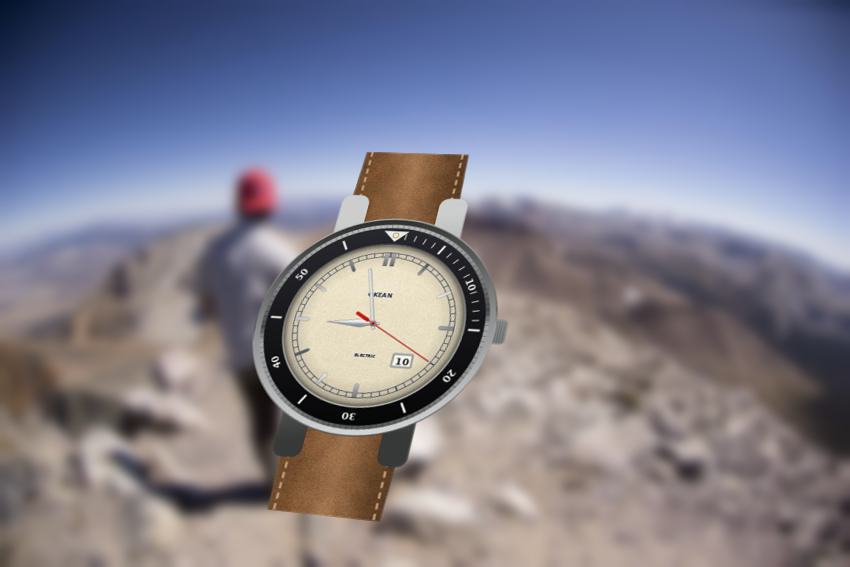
8h57m20s
